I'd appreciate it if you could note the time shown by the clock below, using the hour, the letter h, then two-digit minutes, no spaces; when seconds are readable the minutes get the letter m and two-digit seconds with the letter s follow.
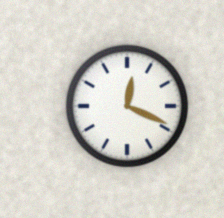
12h19
